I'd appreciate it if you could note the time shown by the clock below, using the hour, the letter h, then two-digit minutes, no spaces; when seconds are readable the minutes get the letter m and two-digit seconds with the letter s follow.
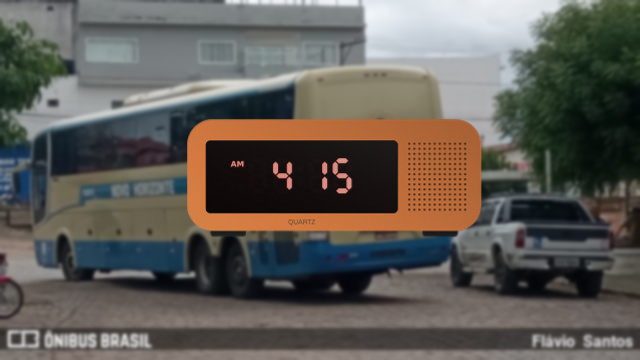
4h15
